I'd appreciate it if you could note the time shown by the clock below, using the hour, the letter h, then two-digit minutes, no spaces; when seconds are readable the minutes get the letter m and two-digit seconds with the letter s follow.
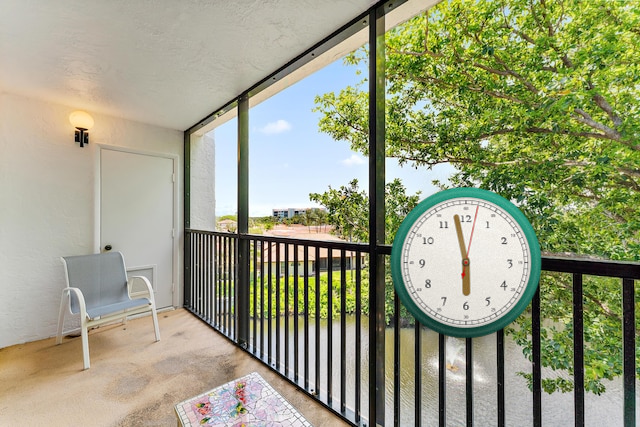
5h58m02s
